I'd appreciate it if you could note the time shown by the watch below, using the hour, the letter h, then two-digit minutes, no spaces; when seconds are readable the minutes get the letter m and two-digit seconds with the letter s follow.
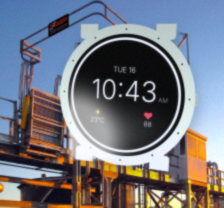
10h43
